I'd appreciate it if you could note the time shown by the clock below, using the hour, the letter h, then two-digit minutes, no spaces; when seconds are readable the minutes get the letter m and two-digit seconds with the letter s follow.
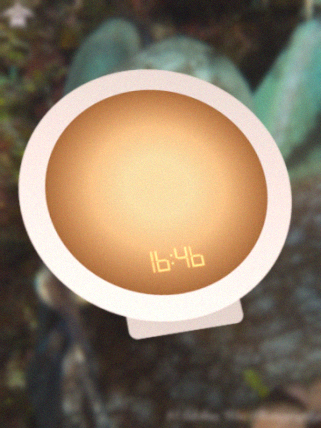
16h46
